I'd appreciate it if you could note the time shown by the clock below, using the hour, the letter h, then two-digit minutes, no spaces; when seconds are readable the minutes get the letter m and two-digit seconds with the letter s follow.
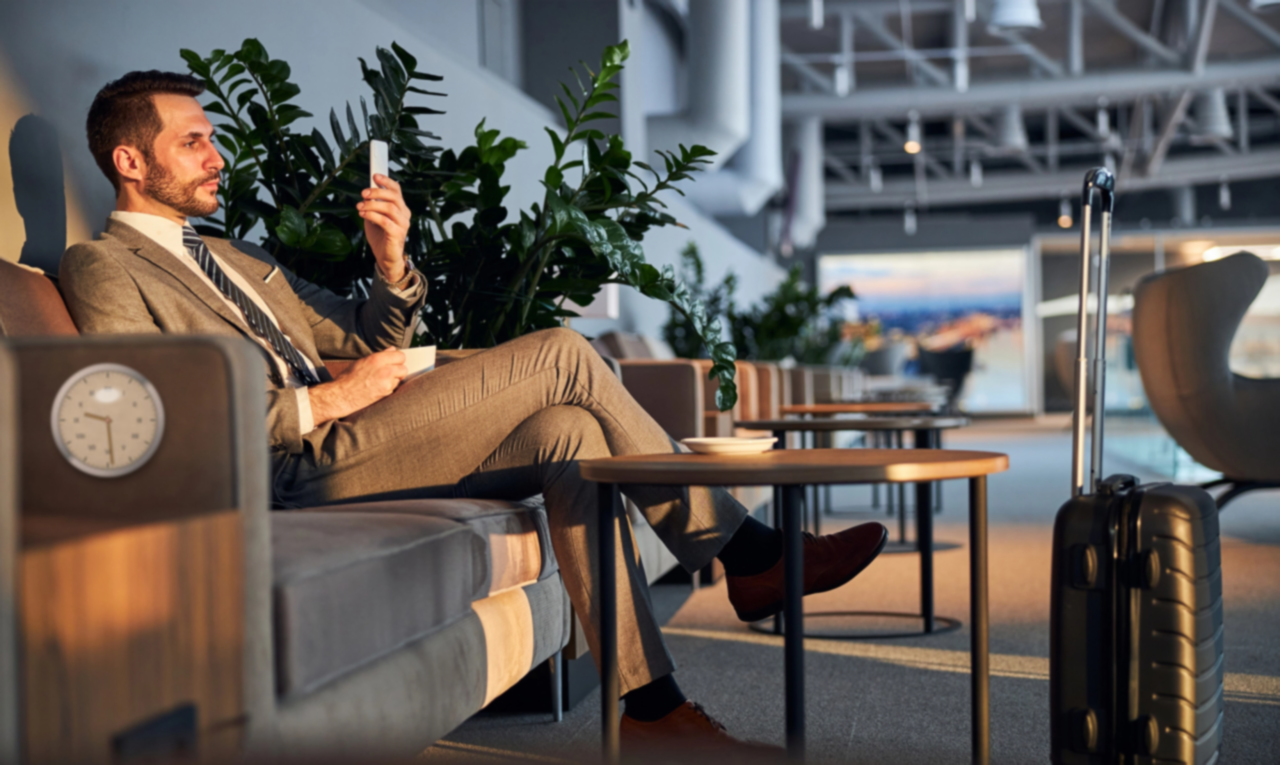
9h29
